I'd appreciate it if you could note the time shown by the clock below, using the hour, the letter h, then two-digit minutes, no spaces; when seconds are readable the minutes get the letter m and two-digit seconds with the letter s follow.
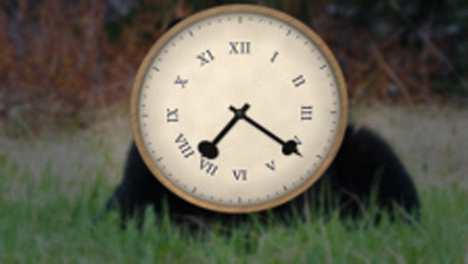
7h21
